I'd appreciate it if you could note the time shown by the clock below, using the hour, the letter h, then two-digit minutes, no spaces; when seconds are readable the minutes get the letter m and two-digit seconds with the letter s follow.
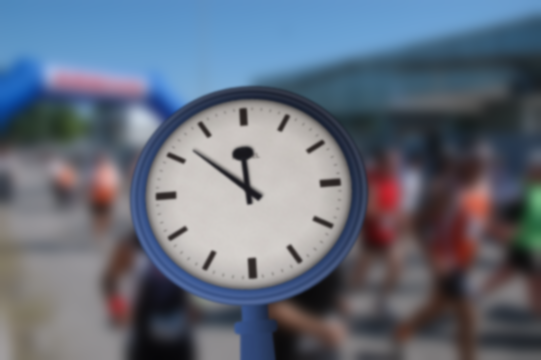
11h52
